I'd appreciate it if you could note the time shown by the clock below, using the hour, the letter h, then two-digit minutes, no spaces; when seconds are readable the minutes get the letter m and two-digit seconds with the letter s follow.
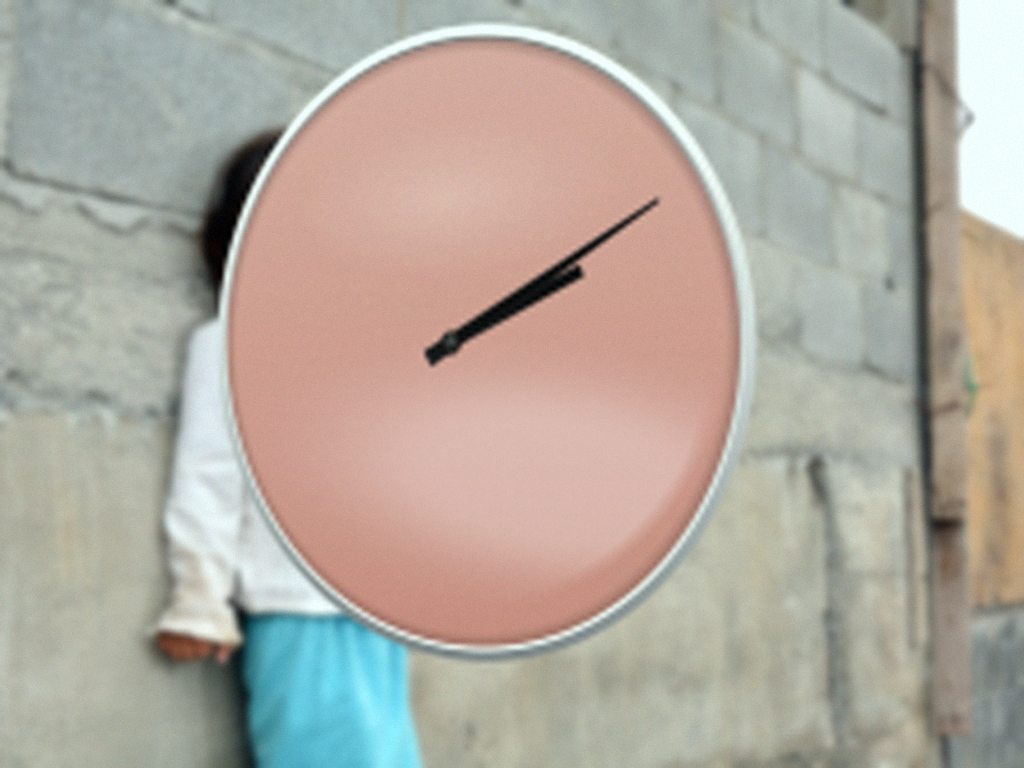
2h10
